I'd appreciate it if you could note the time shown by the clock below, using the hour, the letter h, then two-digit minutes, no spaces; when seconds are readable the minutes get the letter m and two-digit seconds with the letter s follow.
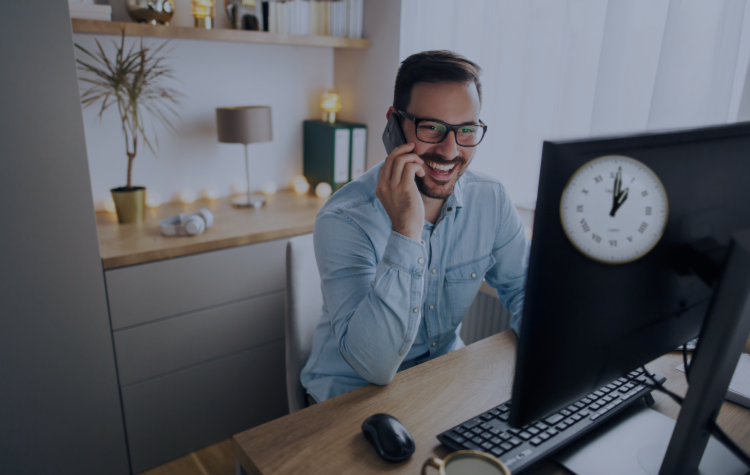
1h01
